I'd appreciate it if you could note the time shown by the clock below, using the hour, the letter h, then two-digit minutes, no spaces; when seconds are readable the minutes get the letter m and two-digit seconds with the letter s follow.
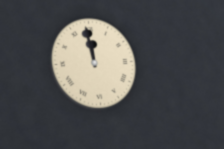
11h59
